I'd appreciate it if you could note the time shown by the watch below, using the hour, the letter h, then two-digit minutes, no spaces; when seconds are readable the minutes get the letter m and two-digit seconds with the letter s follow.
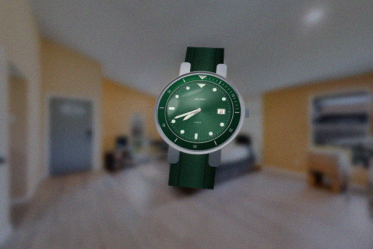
7h41
